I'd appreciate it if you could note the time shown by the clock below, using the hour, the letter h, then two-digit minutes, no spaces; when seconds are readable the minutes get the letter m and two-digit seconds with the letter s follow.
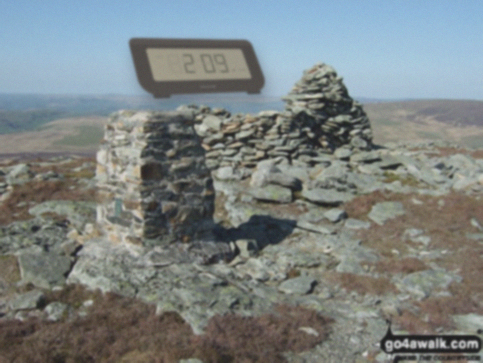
2h09
